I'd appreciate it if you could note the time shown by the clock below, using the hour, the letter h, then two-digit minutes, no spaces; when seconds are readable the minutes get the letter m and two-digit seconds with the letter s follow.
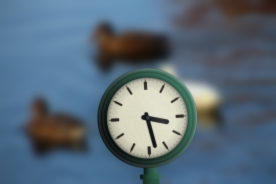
3h28
